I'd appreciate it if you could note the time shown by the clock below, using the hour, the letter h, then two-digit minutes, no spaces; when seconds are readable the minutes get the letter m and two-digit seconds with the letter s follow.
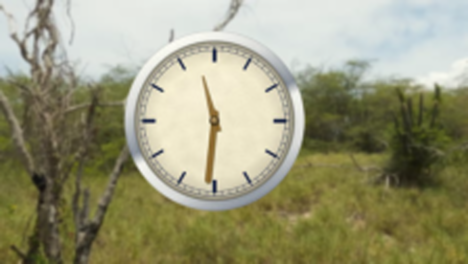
11h31
